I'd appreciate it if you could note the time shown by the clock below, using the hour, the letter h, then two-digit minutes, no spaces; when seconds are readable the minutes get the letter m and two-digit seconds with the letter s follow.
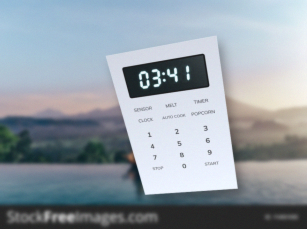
3h41
